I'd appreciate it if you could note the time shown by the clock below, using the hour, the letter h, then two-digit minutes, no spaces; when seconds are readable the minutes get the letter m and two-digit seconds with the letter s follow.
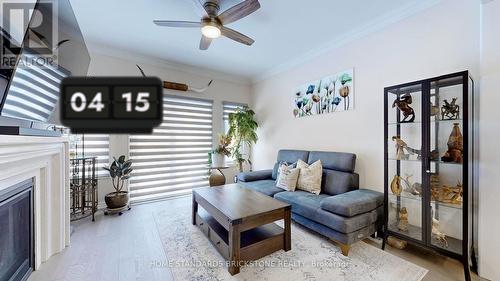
4h15
